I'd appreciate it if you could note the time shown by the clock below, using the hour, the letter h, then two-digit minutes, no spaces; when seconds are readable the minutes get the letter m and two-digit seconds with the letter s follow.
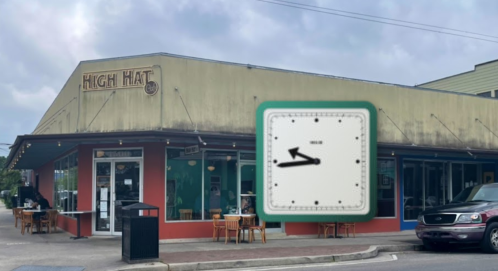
9h44
